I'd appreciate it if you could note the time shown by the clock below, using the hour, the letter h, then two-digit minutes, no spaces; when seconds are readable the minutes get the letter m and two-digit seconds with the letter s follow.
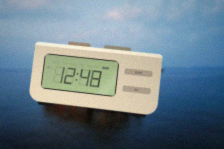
12h48
